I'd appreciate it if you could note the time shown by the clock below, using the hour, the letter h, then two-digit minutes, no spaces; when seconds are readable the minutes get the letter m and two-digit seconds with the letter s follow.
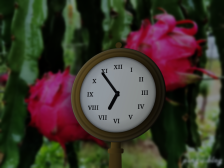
6h54
